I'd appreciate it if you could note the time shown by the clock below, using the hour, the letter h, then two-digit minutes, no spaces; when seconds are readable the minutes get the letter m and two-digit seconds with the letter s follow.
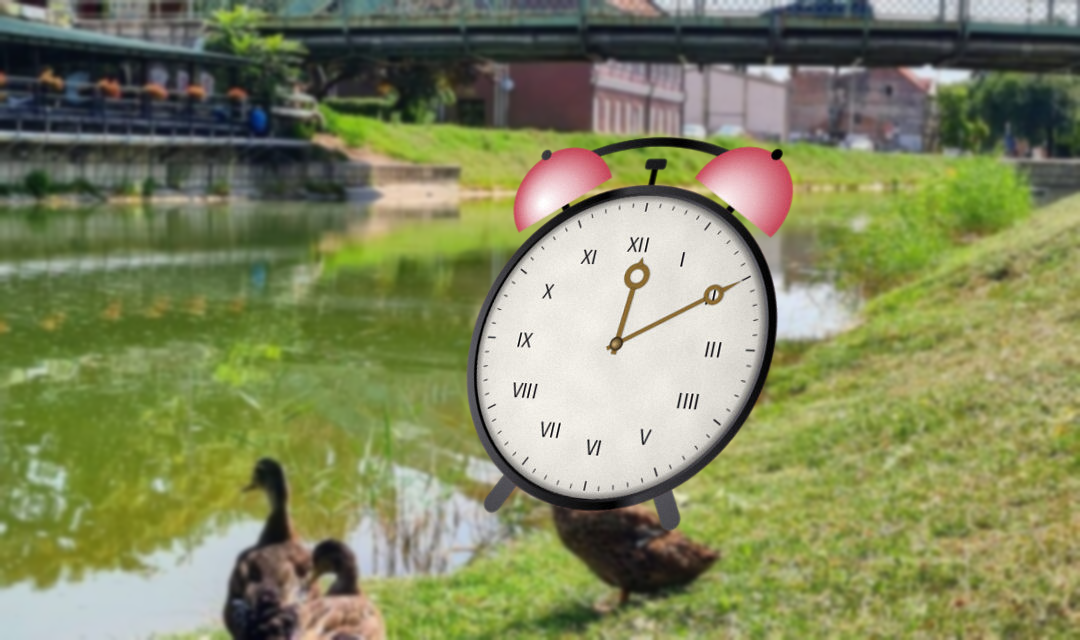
12h10
